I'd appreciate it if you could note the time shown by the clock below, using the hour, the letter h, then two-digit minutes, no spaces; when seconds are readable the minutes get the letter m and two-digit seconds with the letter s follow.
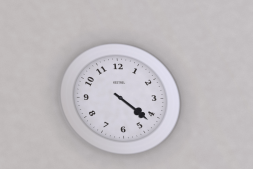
4h22
